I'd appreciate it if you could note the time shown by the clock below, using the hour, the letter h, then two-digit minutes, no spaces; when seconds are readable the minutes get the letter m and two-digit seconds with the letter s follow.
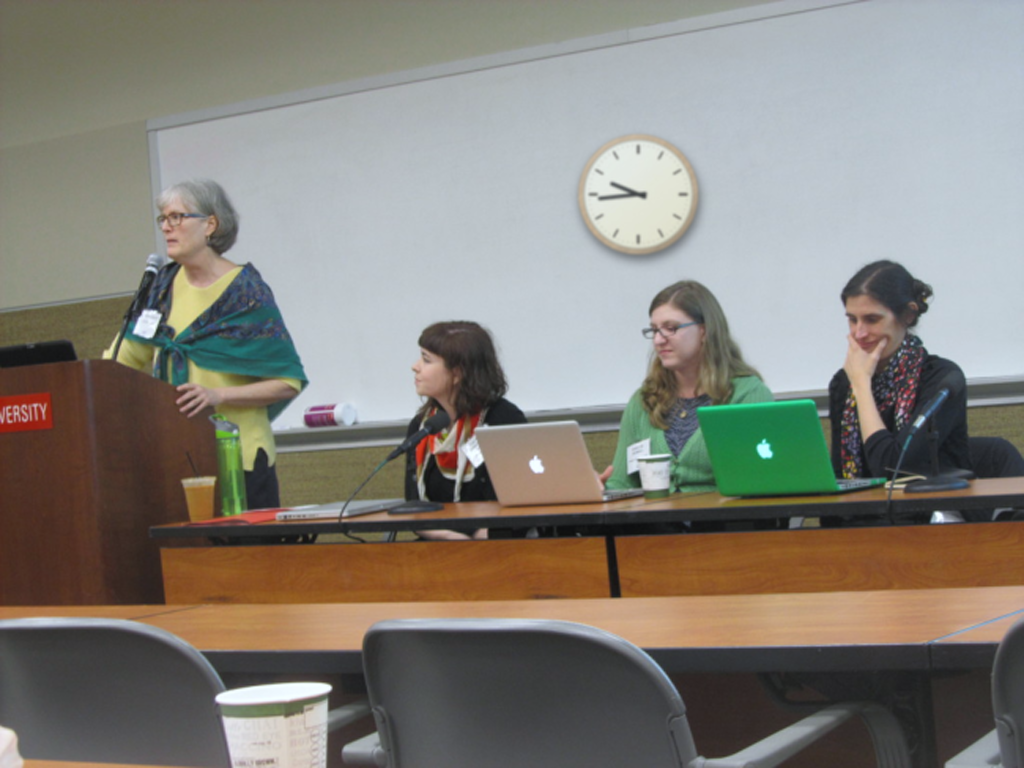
9h44
